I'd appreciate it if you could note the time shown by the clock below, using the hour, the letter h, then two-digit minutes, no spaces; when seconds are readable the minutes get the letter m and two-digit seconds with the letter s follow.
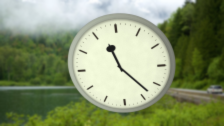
11h23
